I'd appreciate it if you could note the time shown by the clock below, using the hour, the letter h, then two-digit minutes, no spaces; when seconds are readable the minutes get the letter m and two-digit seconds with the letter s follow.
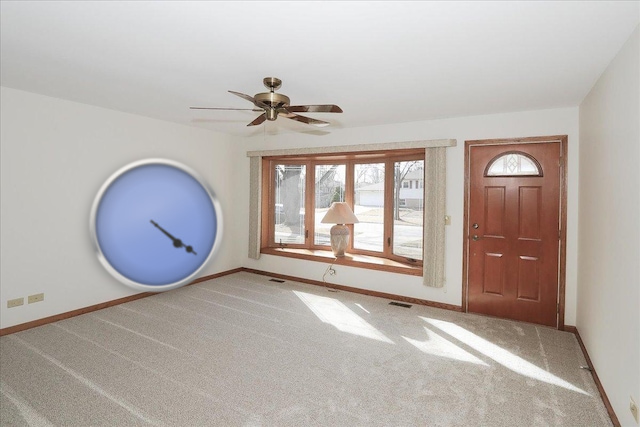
4h21
